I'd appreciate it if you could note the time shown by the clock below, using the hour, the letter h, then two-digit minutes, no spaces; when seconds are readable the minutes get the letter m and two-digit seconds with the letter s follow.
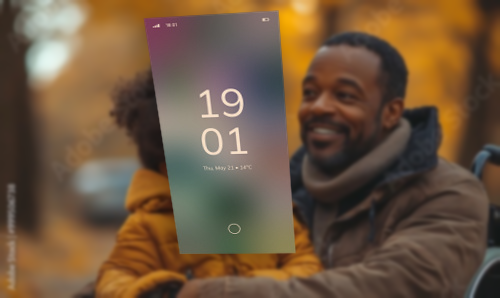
19h01
